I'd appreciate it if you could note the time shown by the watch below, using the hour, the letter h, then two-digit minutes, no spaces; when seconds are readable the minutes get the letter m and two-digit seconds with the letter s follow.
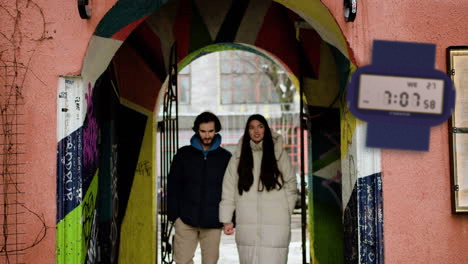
7h07
